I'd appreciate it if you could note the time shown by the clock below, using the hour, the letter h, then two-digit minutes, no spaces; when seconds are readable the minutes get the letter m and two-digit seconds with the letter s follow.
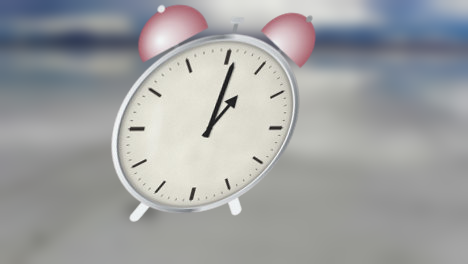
1h01
